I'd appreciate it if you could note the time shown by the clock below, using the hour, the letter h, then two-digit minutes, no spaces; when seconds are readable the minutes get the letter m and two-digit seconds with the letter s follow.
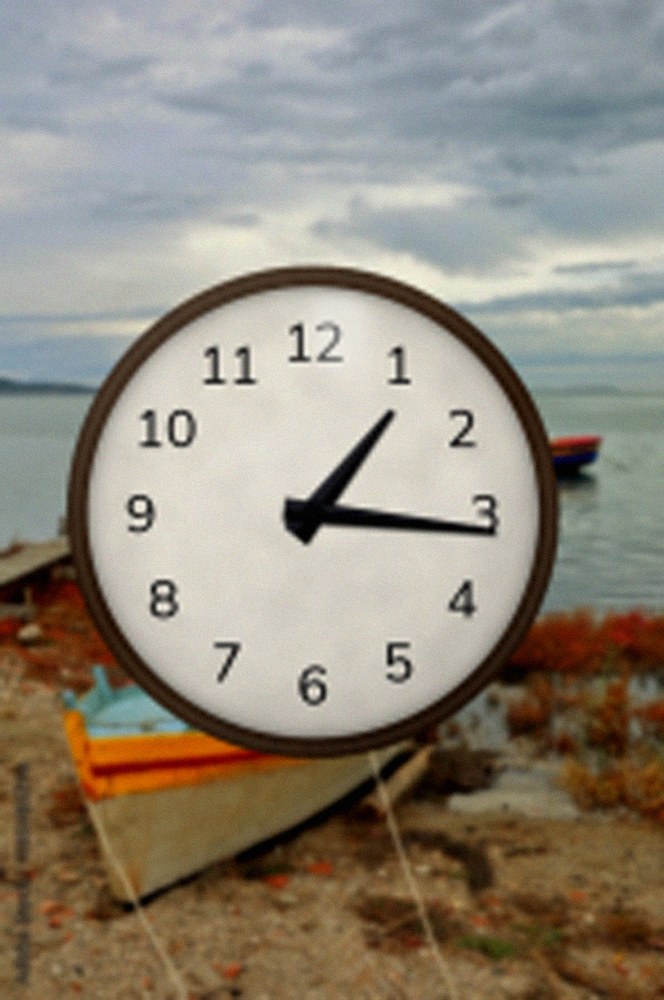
1h16
